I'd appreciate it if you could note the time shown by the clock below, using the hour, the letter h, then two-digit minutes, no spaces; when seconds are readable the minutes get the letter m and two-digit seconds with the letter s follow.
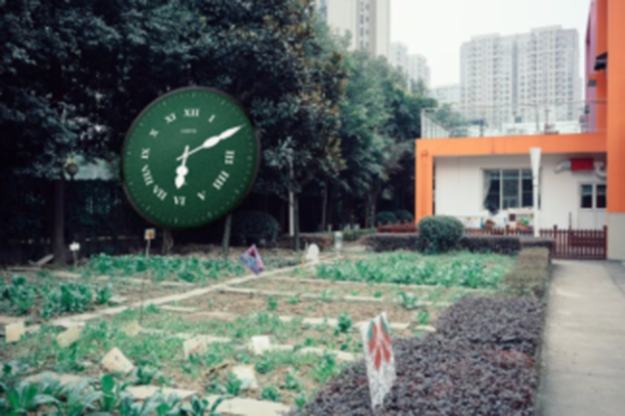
6h10
